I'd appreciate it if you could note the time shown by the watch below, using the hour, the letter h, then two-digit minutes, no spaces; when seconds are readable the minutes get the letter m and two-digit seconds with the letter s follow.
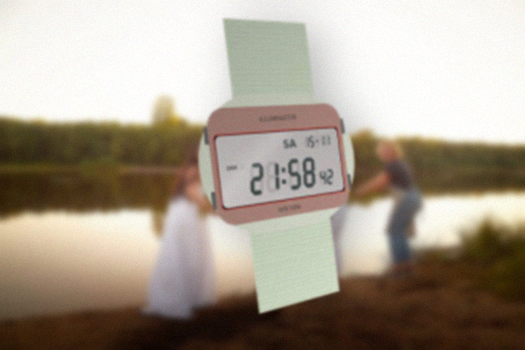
21h58m42s
